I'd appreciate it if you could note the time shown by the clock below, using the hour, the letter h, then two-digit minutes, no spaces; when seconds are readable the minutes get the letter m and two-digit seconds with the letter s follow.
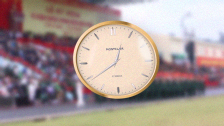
12h39
